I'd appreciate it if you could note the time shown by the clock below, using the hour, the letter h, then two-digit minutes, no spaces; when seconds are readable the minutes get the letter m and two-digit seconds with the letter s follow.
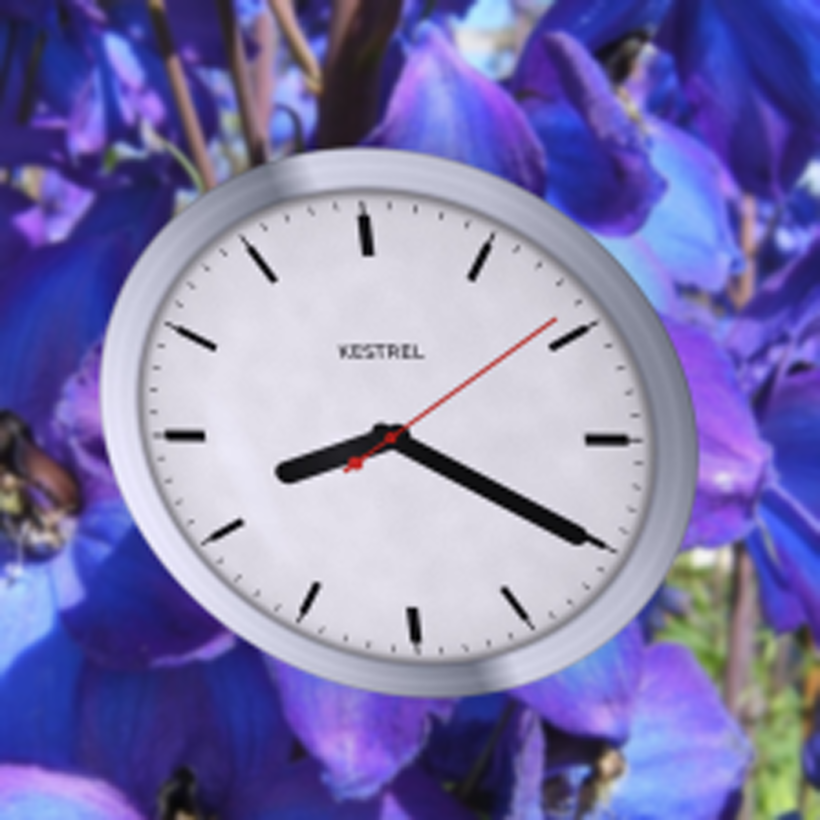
8h20m09s
